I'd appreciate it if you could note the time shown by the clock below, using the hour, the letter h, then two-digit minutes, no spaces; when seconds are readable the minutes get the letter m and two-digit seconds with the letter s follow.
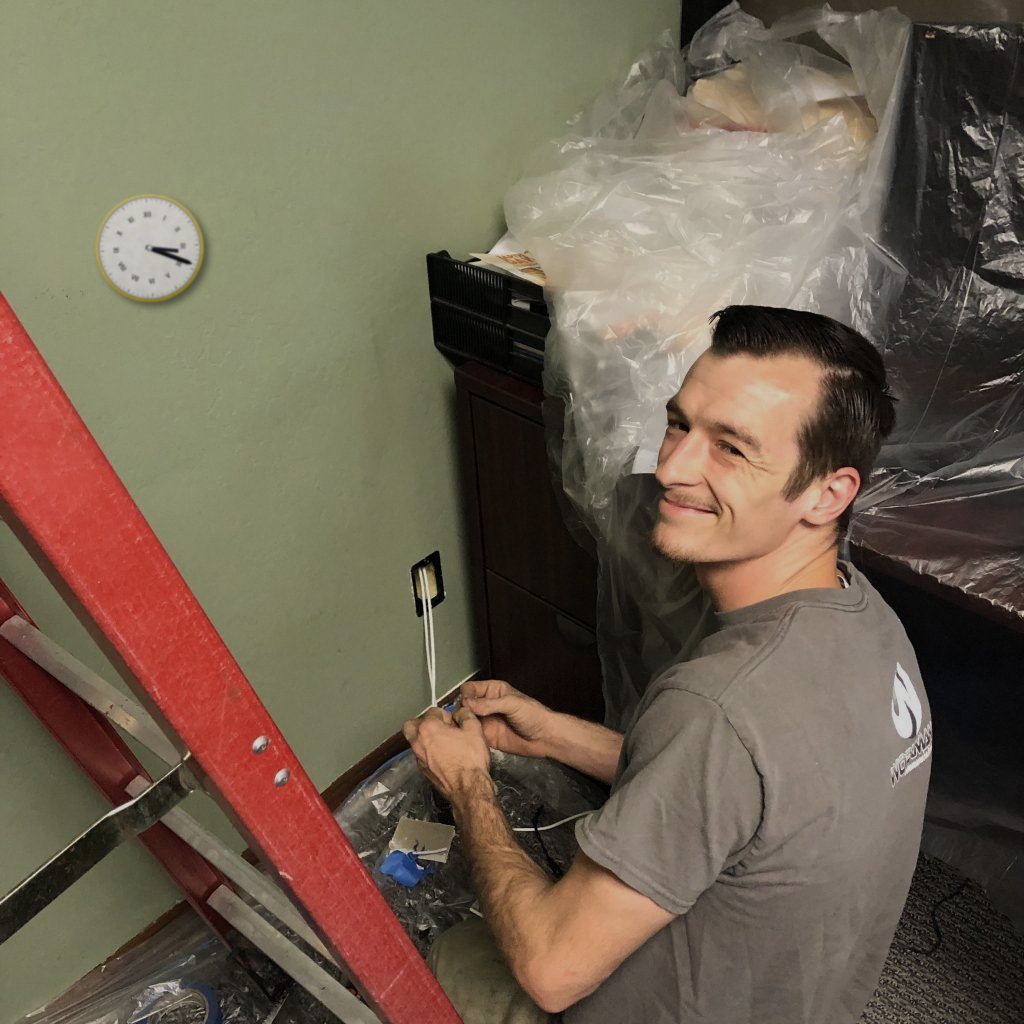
3h19
